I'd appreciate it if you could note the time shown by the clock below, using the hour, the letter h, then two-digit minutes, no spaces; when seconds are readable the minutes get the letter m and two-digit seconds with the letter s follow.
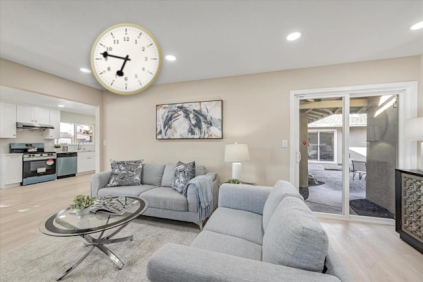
6h47
